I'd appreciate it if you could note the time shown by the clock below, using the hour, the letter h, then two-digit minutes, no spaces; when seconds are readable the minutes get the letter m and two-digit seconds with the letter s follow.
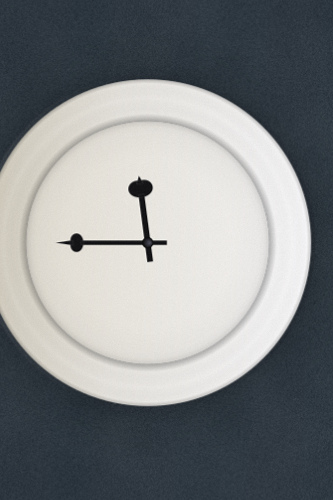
11h45
